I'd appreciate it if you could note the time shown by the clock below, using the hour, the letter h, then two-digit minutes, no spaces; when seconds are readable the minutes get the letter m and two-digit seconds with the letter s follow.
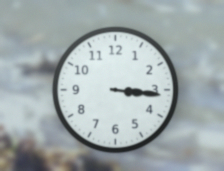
3h16
